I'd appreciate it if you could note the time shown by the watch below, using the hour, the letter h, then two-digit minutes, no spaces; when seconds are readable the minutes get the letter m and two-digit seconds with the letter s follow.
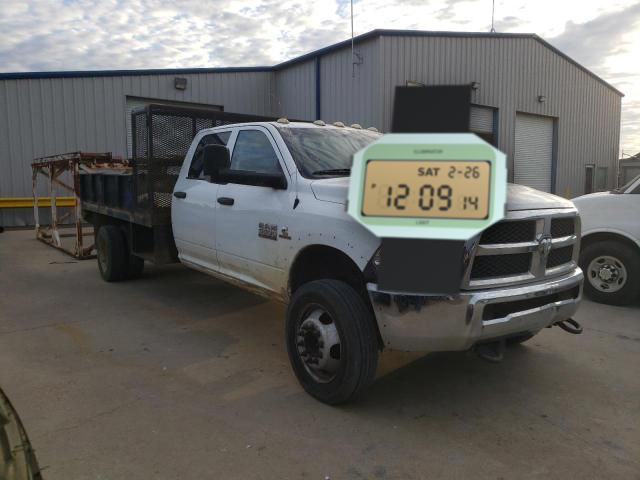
12h09m14s
